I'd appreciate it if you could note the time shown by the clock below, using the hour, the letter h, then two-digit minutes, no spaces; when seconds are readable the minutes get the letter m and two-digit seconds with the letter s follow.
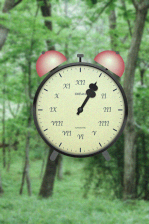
1h05
